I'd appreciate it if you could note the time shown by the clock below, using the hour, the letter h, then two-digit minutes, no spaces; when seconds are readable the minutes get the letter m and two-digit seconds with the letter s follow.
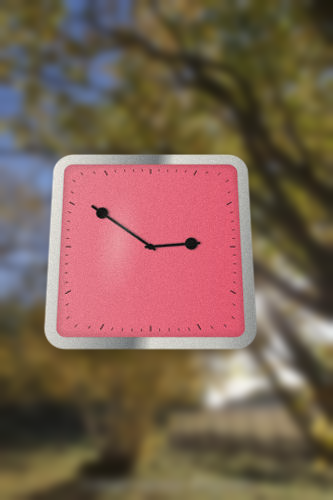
2h51
